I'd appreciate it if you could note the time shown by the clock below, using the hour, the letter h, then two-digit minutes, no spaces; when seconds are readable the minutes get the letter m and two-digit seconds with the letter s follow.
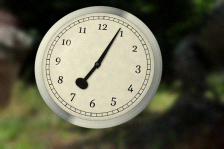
7h04
